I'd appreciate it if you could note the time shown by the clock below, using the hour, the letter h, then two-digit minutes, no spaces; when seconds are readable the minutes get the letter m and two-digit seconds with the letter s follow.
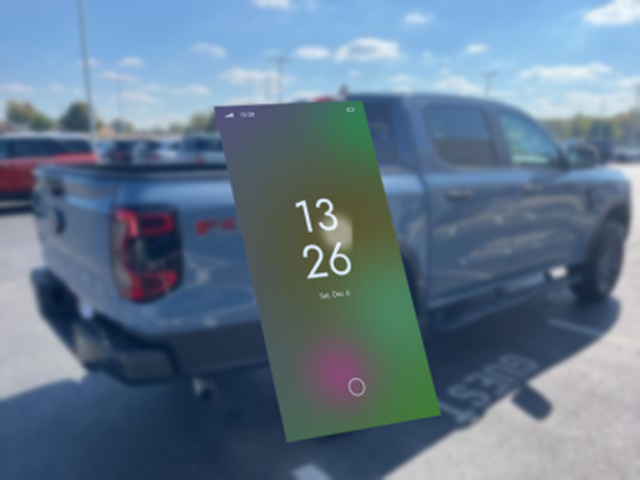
13h26
